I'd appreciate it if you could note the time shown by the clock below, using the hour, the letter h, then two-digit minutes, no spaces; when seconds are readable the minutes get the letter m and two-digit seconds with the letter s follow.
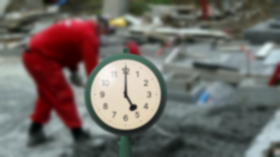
5h00
